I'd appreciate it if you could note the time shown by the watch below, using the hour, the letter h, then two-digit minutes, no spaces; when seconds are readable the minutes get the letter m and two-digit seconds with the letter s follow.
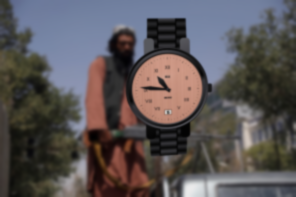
10h46
